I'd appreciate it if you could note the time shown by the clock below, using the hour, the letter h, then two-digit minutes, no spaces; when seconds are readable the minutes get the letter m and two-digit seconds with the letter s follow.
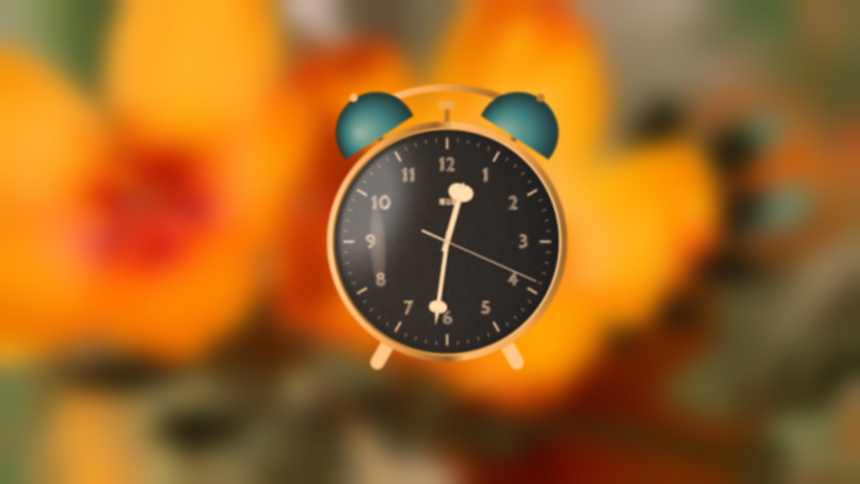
12h31m19s
